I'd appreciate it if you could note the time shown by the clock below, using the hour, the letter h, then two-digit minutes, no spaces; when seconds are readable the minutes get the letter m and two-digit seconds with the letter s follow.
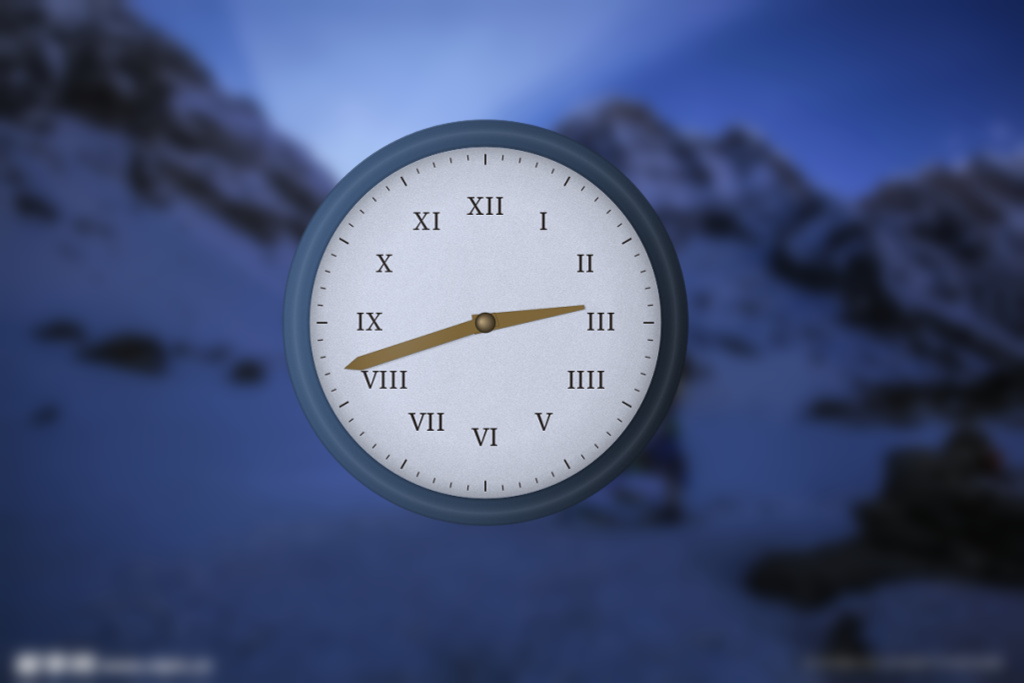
2h42
